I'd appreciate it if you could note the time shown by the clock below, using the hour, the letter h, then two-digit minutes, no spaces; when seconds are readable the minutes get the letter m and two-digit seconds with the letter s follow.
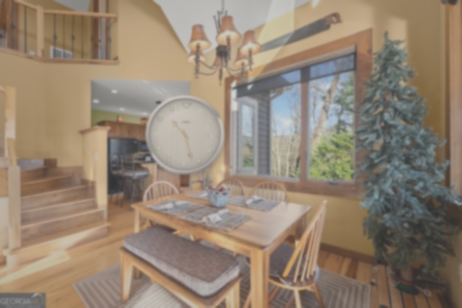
10h27
